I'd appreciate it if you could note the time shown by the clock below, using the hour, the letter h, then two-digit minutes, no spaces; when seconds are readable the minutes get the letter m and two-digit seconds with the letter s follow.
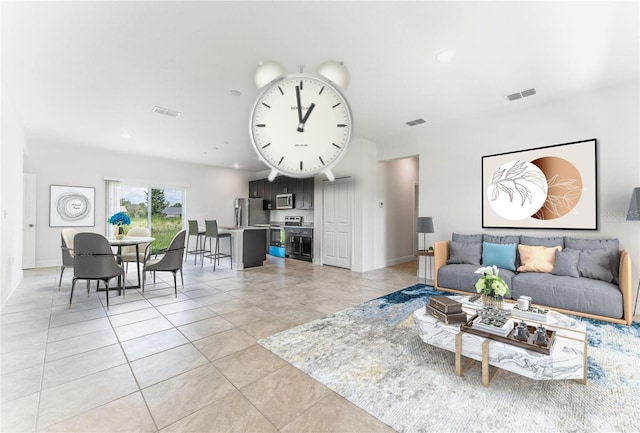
12h59
